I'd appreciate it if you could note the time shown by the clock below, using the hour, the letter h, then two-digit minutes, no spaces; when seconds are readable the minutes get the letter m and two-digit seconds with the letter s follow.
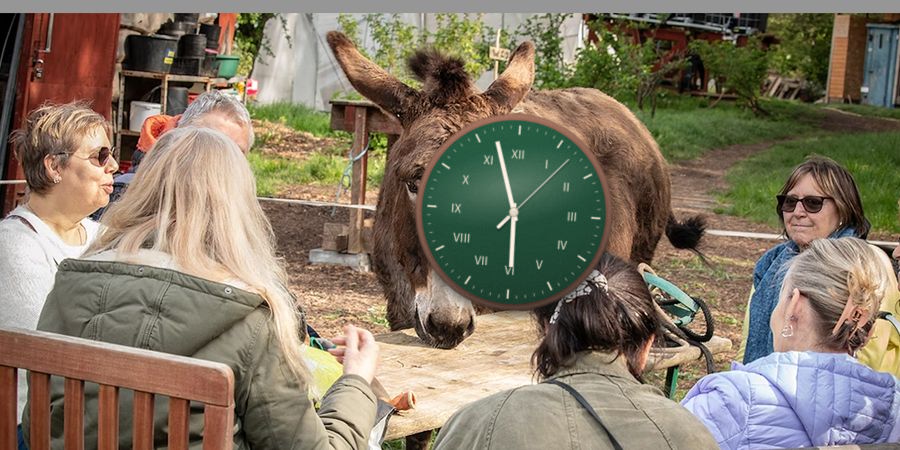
5h57m07s
